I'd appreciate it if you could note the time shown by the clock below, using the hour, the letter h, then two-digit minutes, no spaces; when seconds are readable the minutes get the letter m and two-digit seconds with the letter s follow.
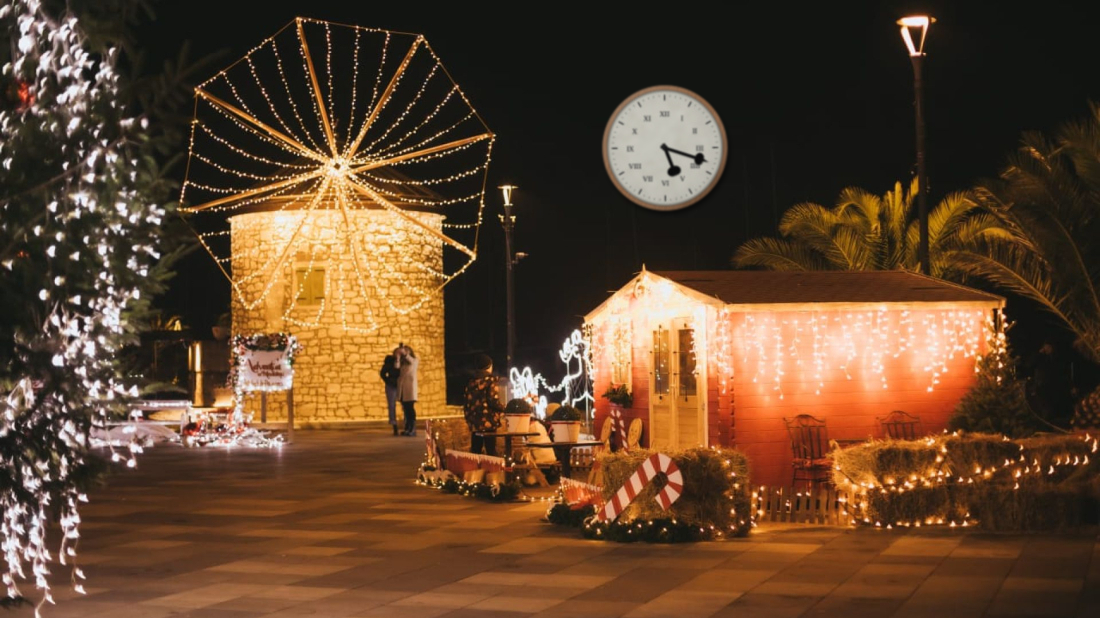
5h18
